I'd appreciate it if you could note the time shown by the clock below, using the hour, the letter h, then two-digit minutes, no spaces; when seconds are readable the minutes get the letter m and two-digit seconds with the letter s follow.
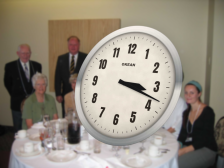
3h18
